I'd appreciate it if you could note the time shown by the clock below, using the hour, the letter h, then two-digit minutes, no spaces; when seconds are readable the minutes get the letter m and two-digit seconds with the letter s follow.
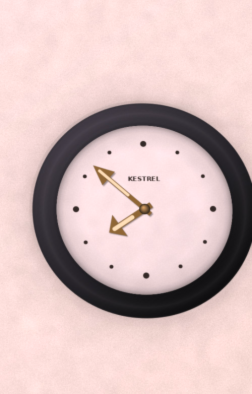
7h52
